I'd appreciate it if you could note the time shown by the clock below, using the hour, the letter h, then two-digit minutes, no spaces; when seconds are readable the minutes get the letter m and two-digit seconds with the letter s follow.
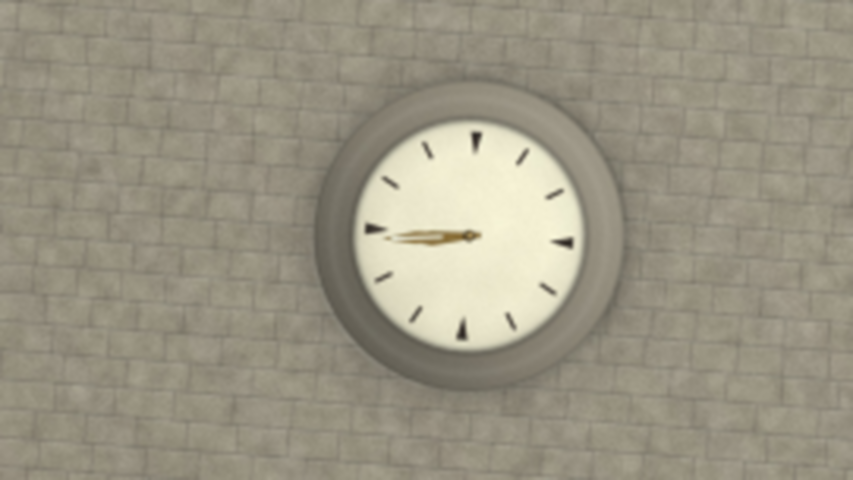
8h44
